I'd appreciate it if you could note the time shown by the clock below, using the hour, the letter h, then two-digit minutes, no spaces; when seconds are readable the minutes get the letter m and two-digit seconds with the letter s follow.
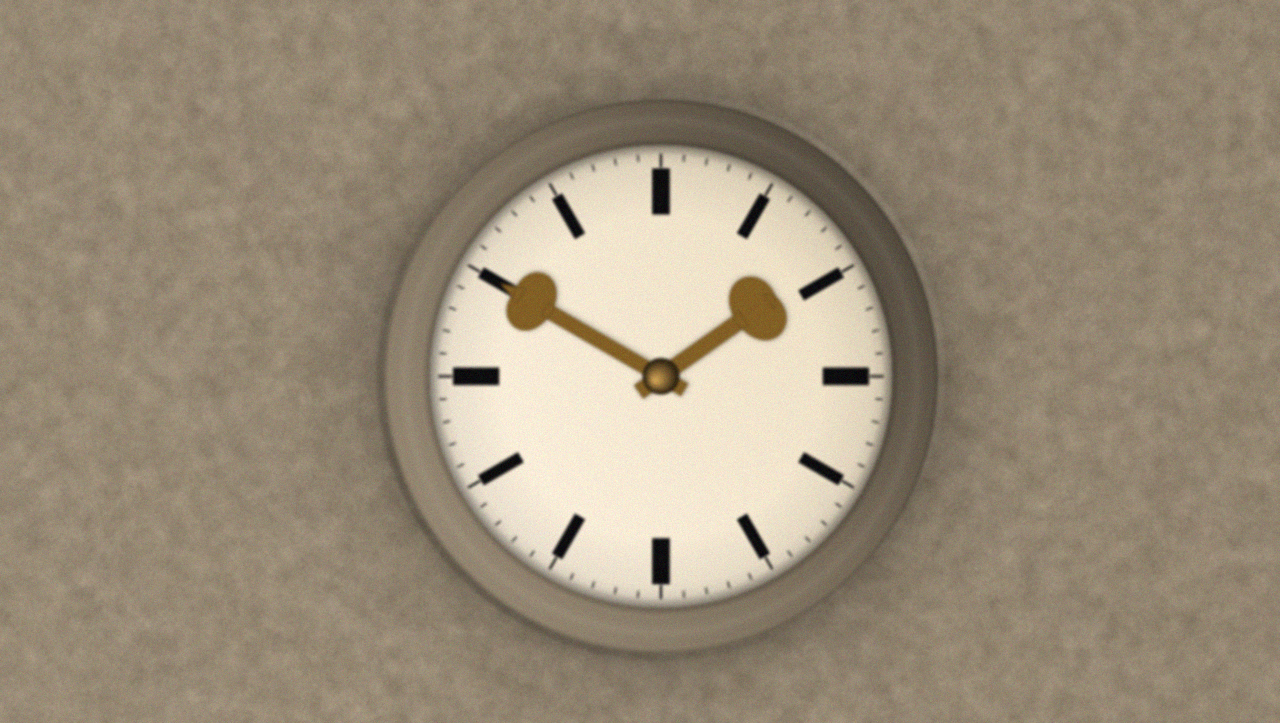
1h50
